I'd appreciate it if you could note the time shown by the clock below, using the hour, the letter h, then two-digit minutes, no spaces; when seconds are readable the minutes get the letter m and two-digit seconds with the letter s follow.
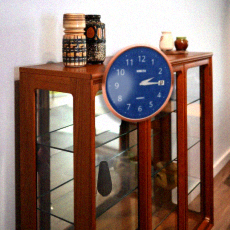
2h15
